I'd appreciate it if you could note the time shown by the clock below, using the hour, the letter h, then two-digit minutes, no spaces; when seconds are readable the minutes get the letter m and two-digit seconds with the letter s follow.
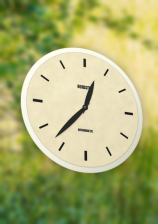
12h37
